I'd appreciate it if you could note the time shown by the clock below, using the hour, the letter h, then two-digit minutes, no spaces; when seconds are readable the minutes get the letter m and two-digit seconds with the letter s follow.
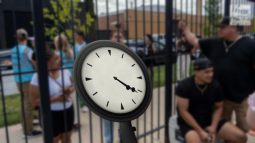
4h21
